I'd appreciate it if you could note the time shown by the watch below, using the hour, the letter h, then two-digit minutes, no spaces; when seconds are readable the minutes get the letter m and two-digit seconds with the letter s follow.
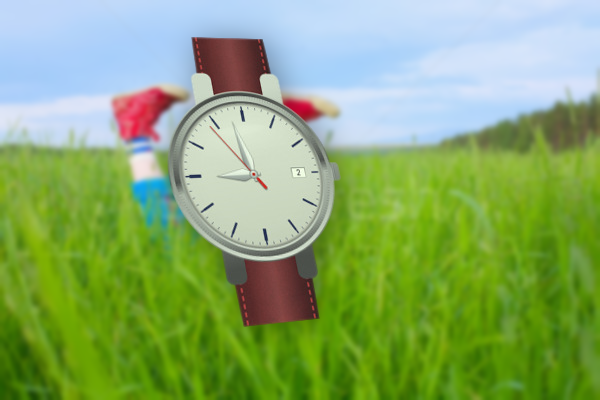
8h57m54s
